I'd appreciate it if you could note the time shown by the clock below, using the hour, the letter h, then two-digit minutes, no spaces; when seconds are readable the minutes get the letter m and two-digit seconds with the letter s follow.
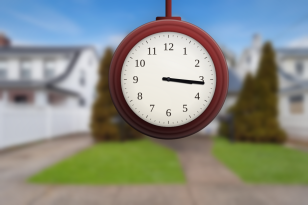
3h16
